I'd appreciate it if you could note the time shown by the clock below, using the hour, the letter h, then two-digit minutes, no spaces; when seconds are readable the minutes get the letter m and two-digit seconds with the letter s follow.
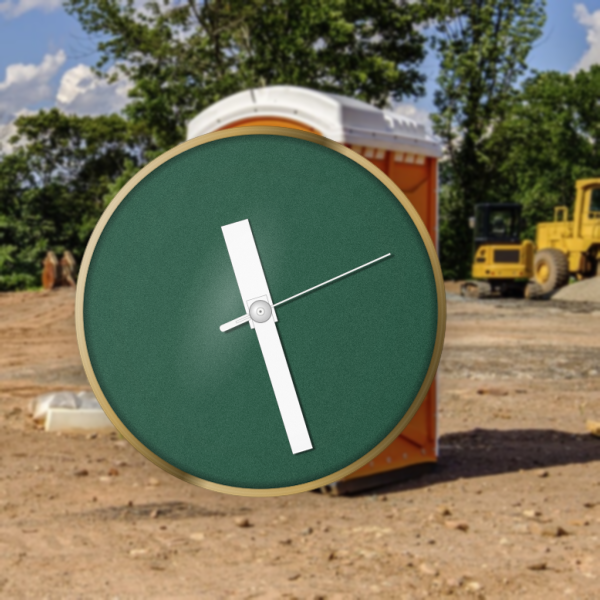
11h27m11s
